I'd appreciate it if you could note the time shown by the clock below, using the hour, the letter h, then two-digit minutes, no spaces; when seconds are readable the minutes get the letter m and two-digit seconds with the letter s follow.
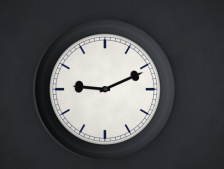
9h11
